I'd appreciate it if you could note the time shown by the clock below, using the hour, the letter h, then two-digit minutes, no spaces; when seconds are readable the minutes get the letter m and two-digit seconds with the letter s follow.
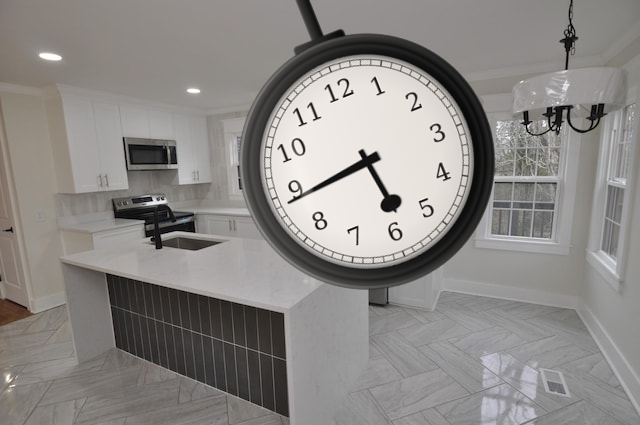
5h44
